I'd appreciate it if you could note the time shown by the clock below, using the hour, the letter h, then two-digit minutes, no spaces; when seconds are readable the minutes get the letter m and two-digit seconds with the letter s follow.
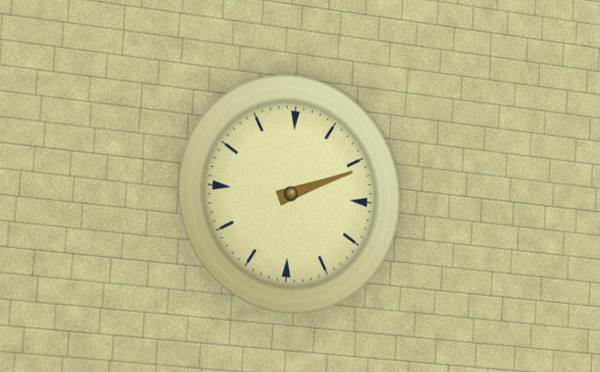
2h11
